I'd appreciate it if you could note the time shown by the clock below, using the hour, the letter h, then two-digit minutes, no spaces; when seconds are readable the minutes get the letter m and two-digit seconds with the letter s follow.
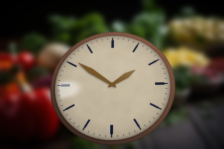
1h51
